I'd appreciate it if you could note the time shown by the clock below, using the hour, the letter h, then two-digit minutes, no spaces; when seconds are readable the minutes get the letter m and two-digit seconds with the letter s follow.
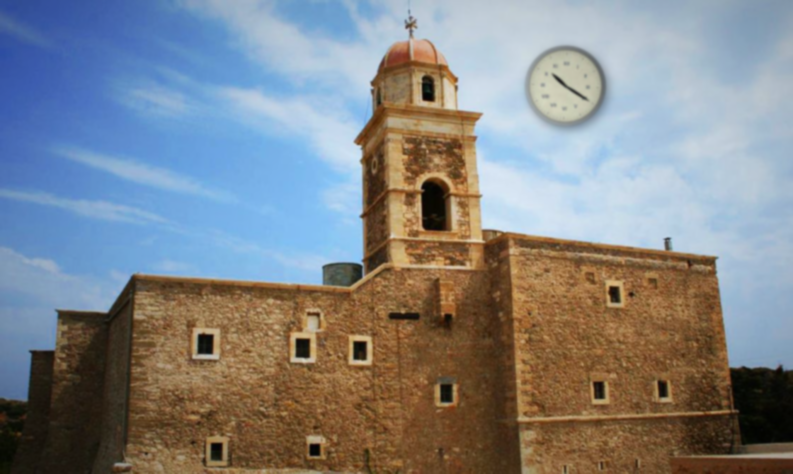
10h20
